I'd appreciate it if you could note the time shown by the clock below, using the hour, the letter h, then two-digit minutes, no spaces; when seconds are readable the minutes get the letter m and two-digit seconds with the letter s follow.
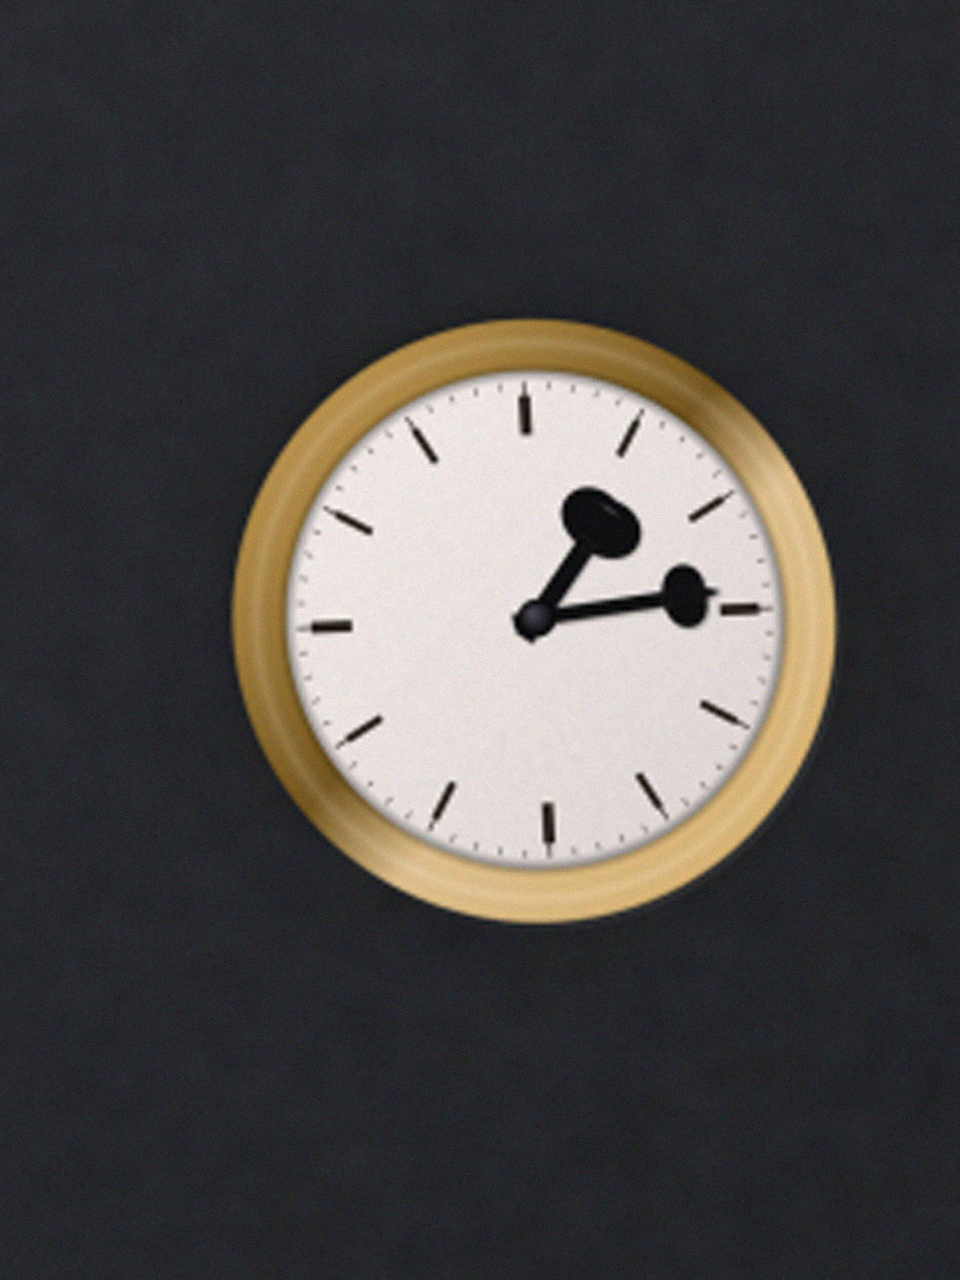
1h14
